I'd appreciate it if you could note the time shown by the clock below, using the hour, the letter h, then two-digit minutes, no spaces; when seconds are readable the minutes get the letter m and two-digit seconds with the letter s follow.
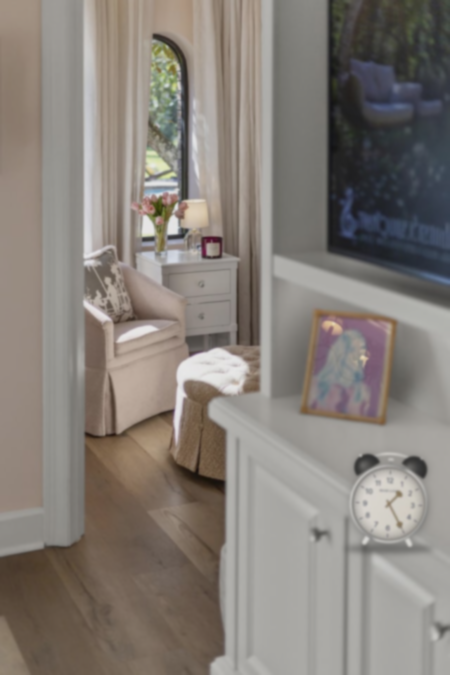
1h25
